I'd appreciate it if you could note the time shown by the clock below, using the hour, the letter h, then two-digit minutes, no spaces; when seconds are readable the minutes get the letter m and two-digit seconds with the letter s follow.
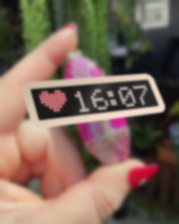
16h07
